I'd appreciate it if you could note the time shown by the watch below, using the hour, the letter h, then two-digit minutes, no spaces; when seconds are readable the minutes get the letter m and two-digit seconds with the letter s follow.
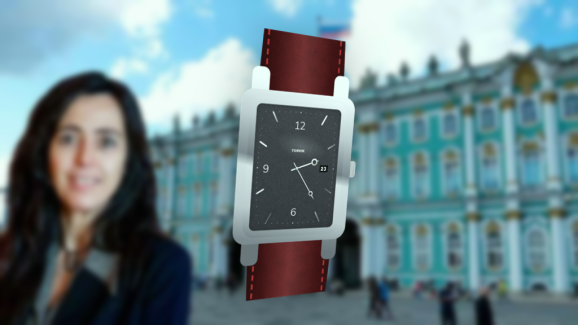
2h24
